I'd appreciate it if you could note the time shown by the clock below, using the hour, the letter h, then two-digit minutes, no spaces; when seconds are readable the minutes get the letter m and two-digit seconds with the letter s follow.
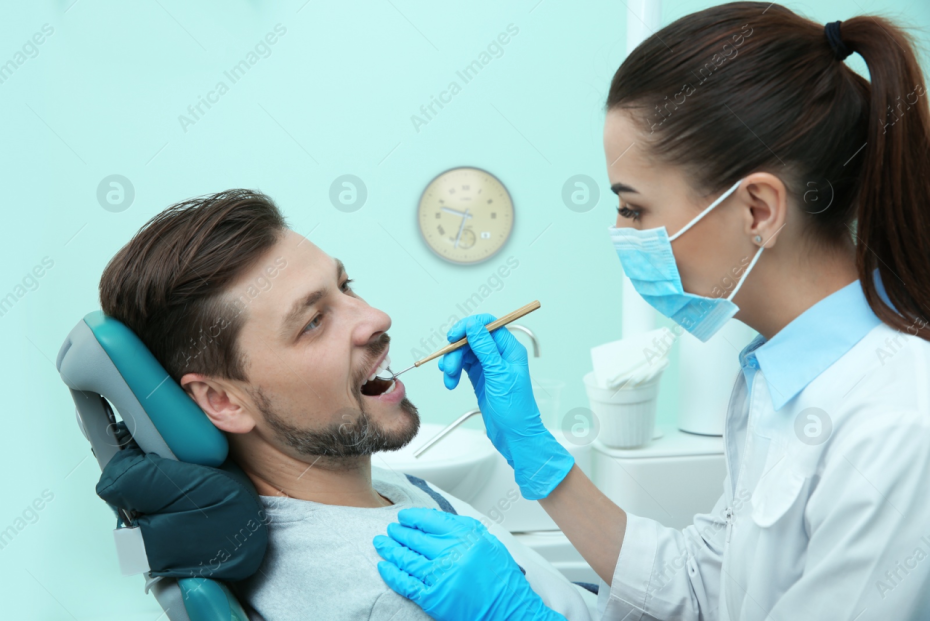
9h33
